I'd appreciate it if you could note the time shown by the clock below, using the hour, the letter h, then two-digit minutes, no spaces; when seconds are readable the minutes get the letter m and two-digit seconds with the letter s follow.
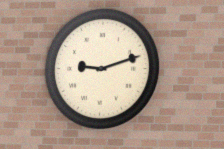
9h12
